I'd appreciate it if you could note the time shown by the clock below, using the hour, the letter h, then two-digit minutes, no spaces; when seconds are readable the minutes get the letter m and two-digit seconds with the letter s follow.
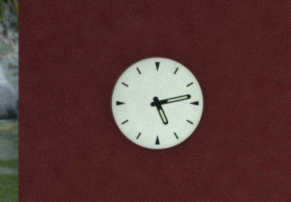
5h13
